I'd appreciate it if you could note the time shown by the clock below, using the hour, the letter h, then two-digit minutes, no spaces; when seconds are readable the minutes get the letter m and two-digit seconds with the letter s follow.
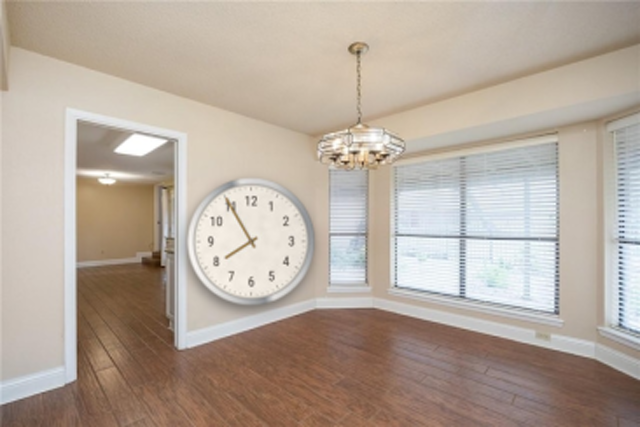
7h55
